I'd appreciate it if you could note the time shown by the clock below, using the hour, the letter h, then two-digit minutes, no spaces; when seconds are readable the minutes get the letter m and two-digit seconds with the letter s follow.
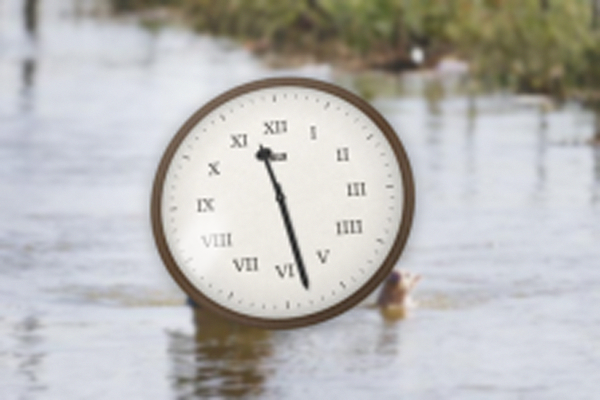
11h28
